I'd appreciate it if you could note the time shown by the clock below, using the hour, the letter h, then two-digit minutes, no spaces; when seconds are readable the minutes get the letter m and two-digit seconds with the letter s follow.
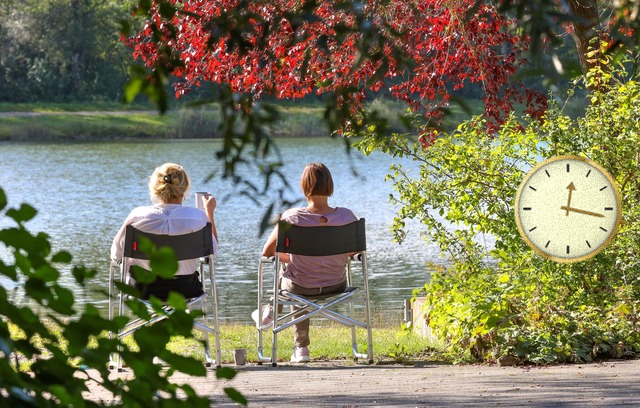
12h17
